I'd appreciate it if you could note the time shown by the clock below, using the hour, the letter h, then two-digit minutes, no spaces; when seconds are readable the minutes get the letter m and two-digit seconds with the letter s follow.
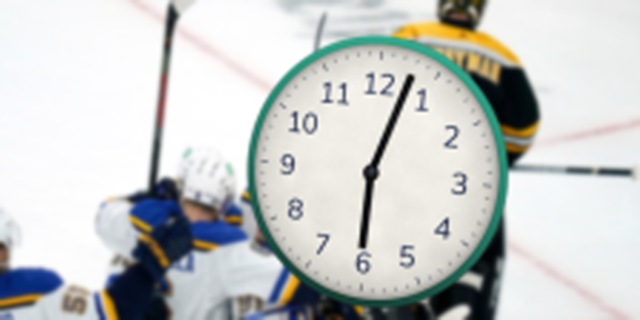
6h03
